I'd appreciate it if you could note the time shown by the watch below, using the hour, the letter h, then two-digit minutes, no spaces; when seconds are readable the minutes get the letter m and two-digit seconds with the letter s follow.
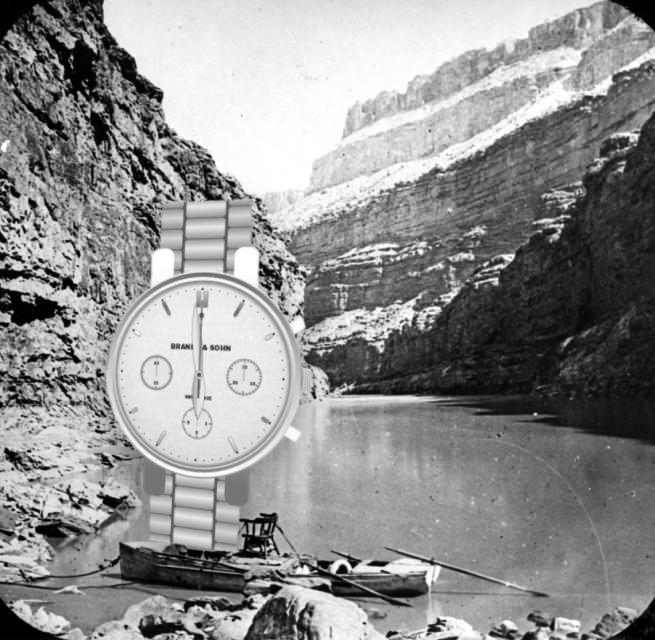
5h59
